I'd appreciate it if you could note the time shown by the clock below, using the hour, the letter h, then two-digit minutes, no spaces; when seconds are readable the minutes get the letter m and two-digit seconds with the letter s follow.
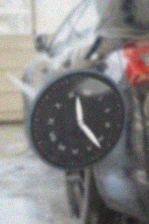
11h22
